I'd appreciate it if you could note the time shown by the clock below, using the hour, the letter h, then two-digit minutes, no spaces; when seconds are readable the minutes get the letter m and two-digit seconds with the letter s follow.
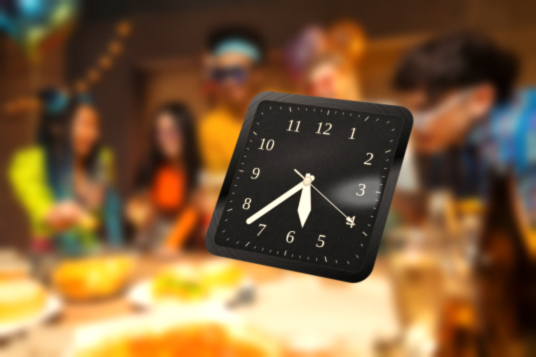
5h37m20s
